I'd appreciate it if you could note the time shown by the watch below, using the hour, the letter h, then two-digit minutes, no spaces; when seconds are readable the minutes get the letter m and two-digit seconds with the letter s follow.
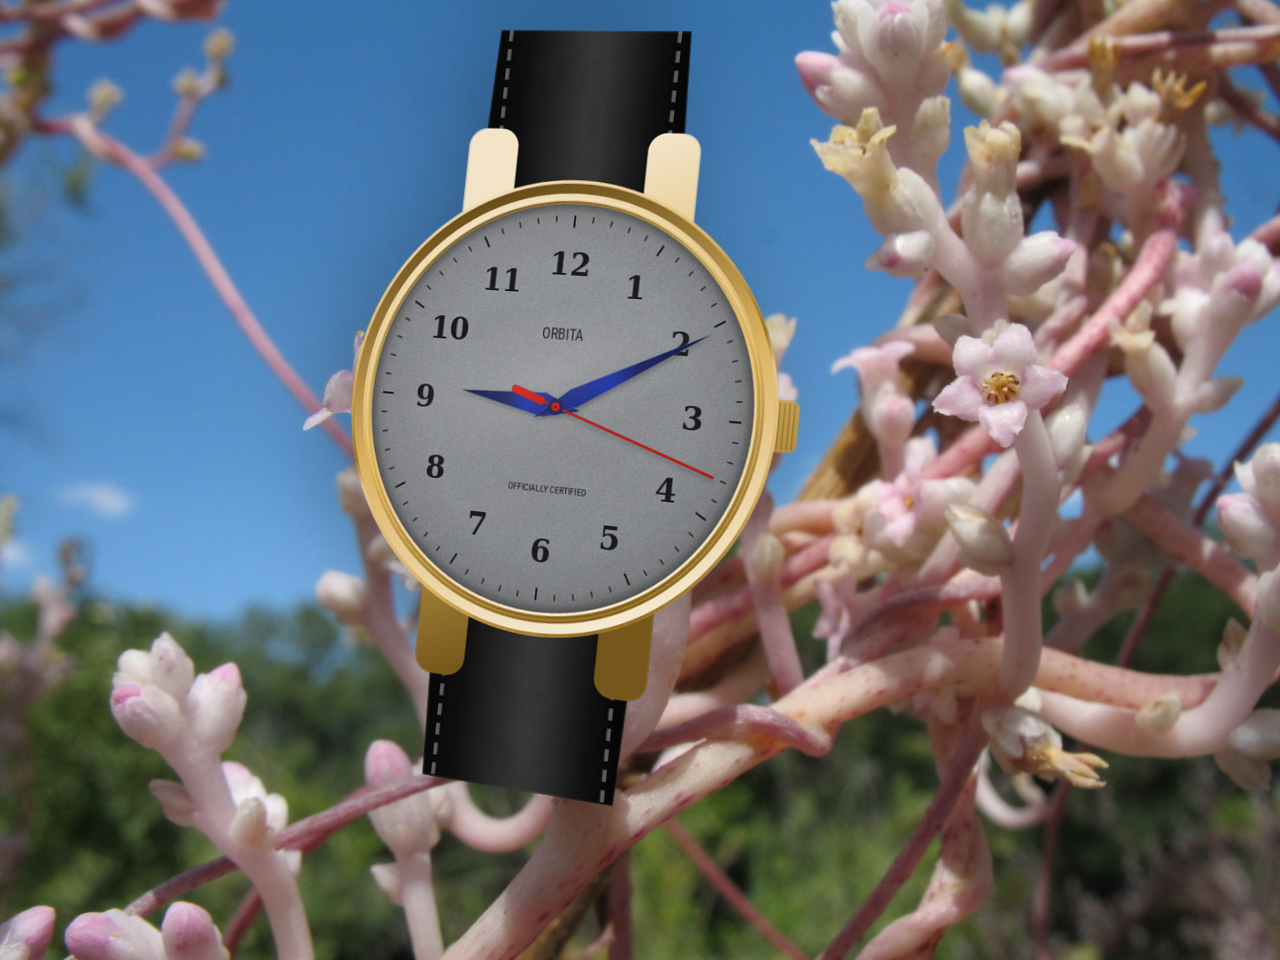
9h10m18s
